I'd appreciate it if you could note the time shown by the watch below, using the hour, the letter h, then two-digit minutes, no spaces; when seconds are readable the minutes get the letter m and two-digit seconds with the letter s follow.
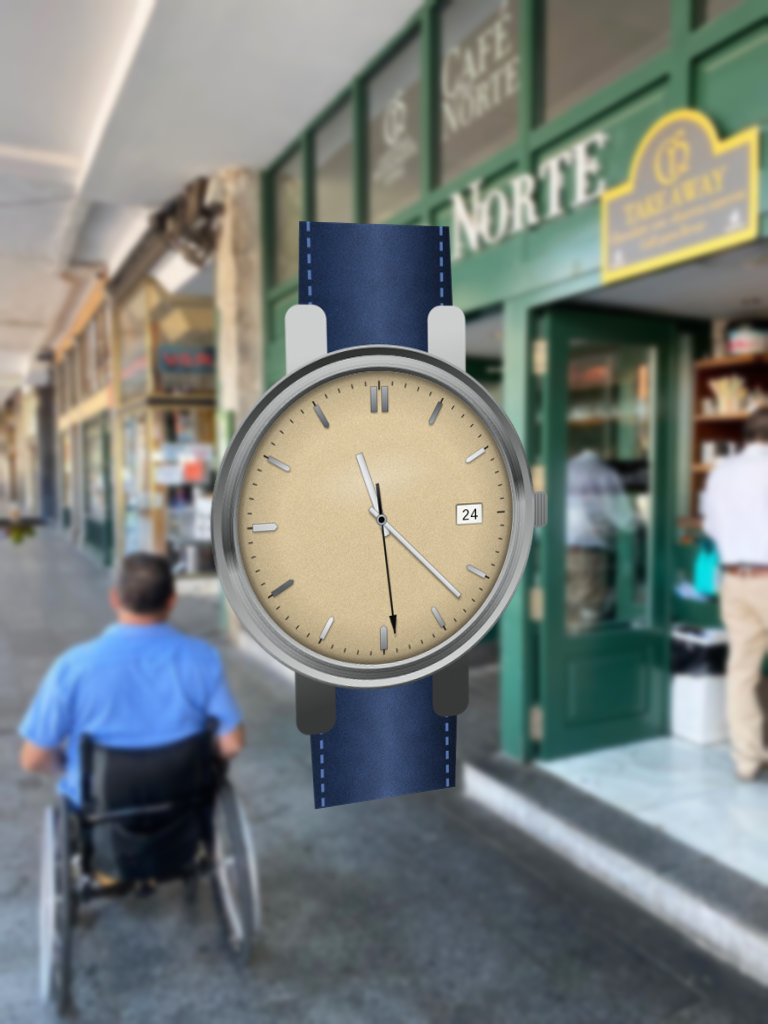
11h22m29s
